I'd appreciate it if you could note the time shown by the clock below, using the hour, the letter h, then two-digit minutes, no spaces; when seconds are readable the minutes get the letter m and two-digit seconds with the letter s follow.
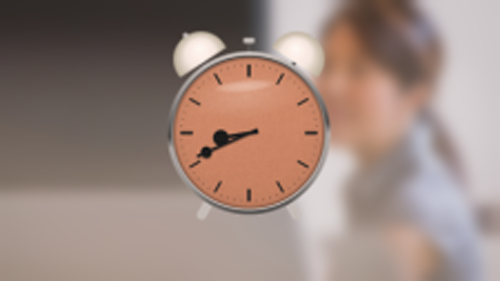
8h41
